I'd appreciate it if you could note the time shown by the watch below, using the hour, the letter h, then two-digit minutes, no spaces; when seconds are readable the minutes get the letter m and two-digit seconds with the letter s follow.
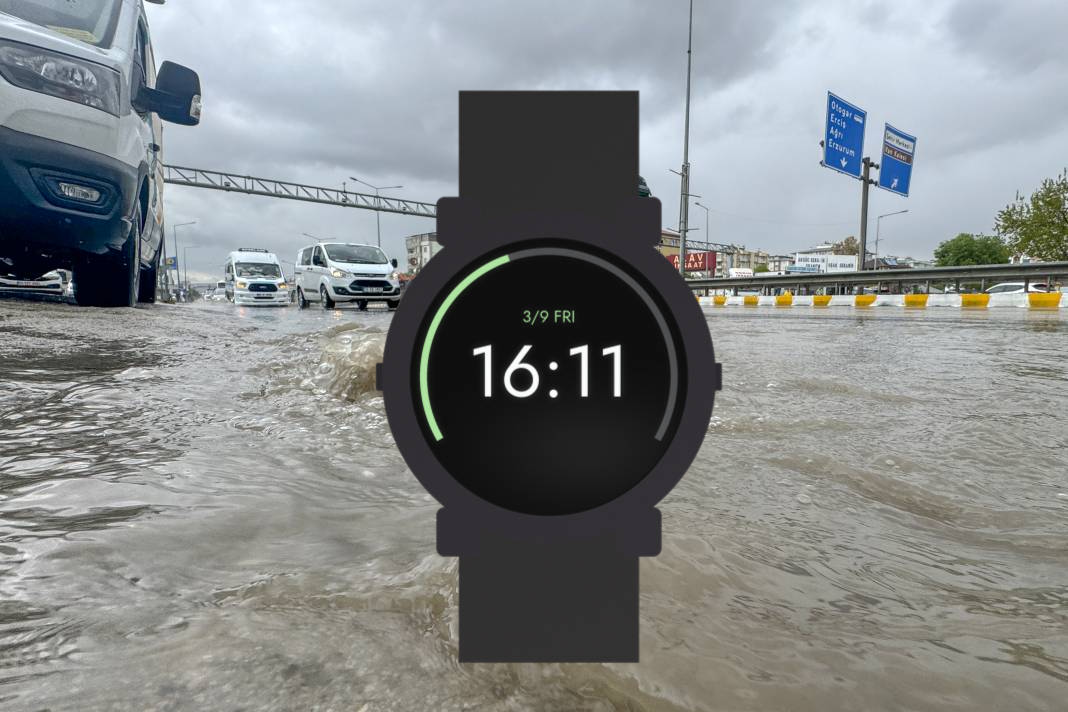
16h11
